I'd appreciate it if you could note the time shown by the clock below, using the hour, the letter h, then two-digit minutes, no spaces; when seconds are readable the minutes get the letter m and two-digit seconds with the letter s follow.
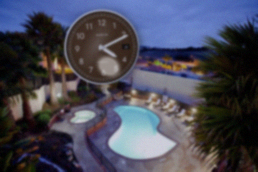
4h11
